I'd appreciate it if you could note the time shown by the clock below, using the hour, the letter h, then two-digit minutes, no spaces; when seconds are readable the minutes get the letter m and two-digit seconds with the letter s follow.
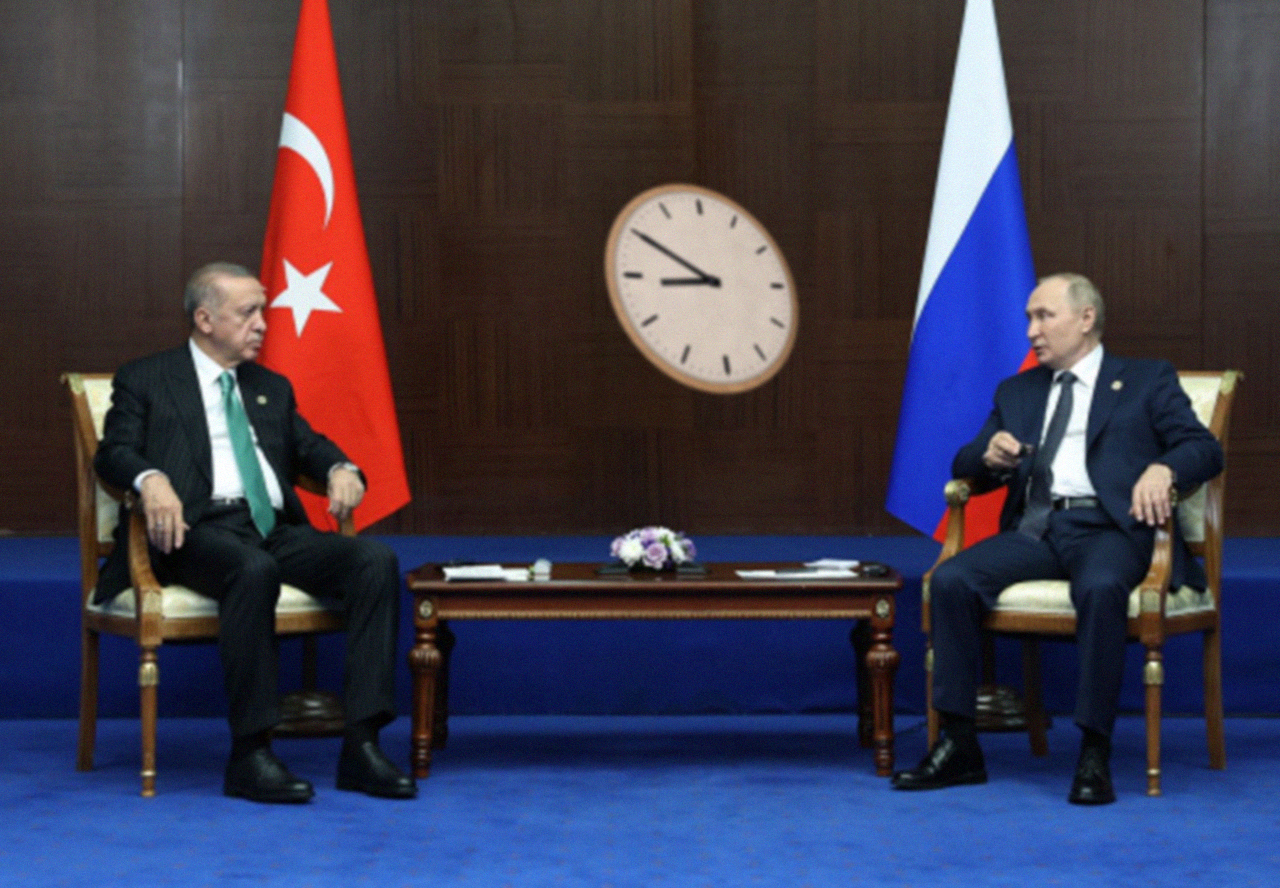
8h50
